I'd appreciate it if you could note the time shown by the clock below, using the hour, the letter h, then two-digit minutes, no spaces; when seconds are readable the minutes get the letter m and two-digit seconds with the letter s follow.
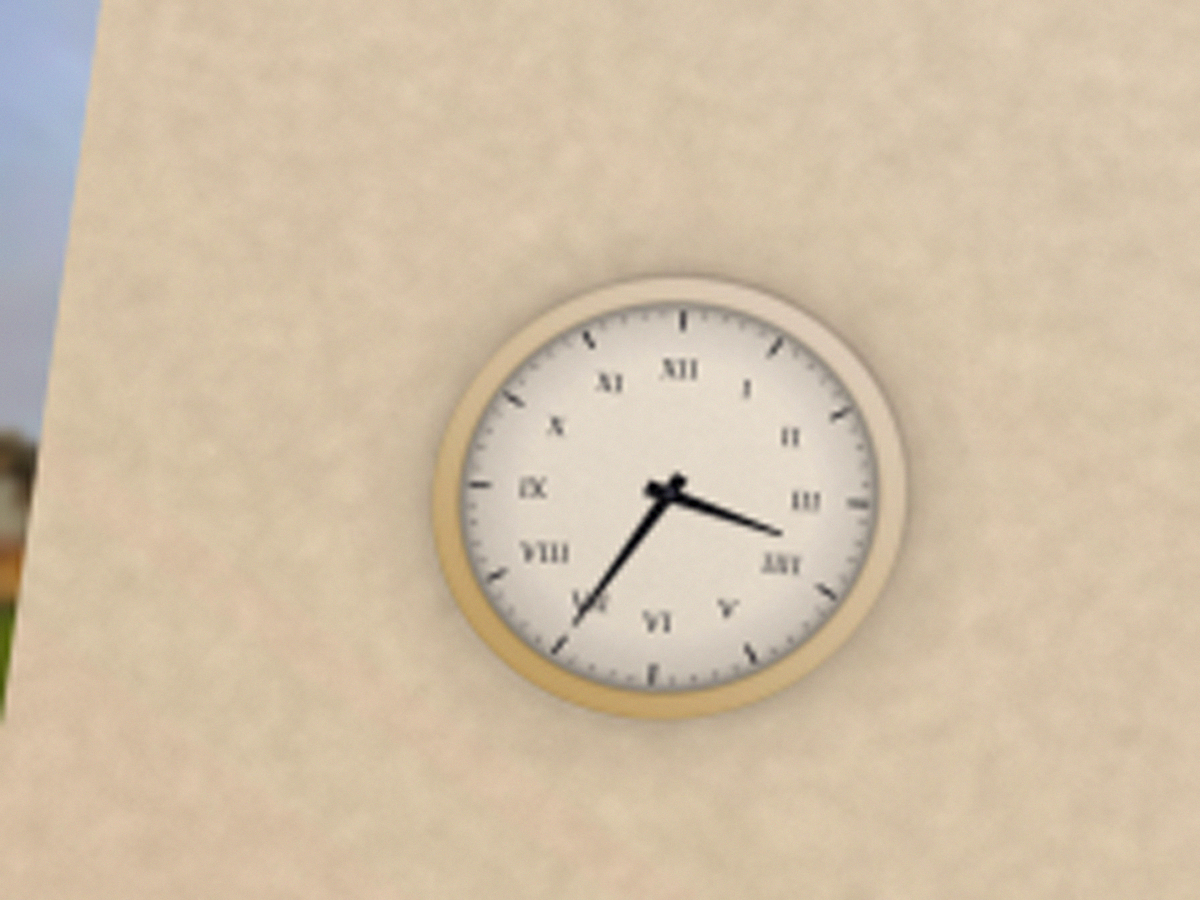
3h35
